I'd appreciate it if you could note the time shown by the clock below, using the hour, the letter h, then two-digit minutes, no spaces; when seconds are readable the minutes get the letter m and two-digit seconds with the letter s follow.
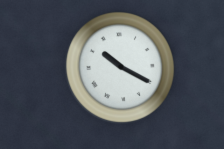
10h20
